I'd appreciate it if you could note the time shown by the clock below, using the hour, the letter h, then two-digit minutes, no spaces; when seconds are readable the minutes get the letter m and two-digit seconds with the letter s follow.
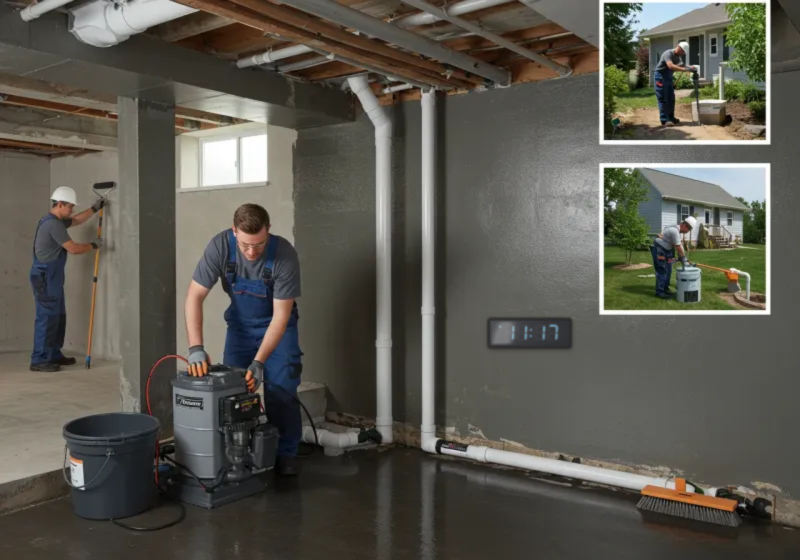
11h17
